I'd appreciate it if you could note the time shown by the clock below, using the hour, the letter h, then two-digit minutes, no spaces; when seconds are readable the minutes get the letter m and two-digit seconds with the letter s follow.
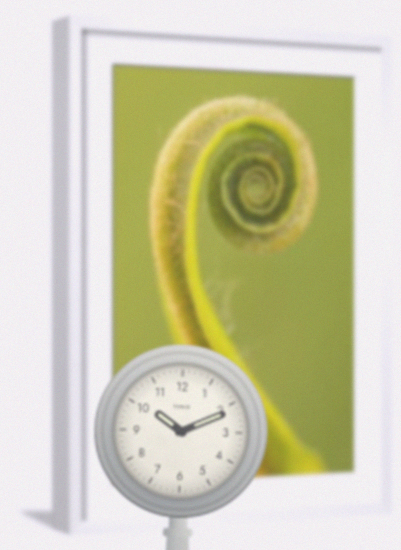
10h11
